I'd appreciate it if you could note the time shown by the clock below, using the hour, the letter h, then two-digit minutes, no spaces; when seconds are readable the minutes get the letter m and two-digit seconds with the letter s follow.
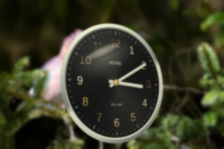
3h10
